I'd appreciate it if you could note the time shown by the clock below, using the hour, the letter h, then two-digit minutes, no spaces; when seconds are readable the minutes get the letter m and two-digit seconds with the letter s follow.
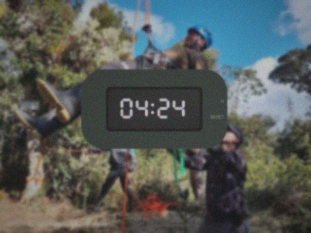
4h24
